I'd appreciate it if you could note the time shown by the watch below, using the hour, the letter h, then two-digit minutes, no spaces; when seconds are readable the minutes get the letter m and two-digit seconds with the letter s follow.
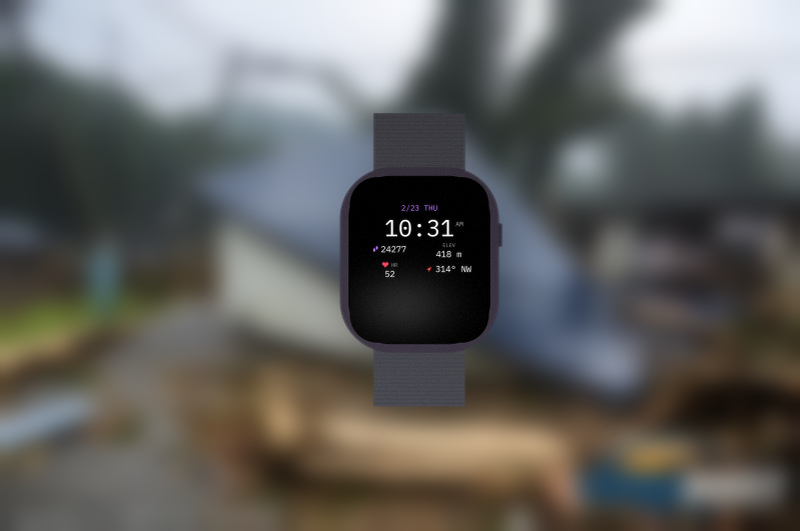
10h31
